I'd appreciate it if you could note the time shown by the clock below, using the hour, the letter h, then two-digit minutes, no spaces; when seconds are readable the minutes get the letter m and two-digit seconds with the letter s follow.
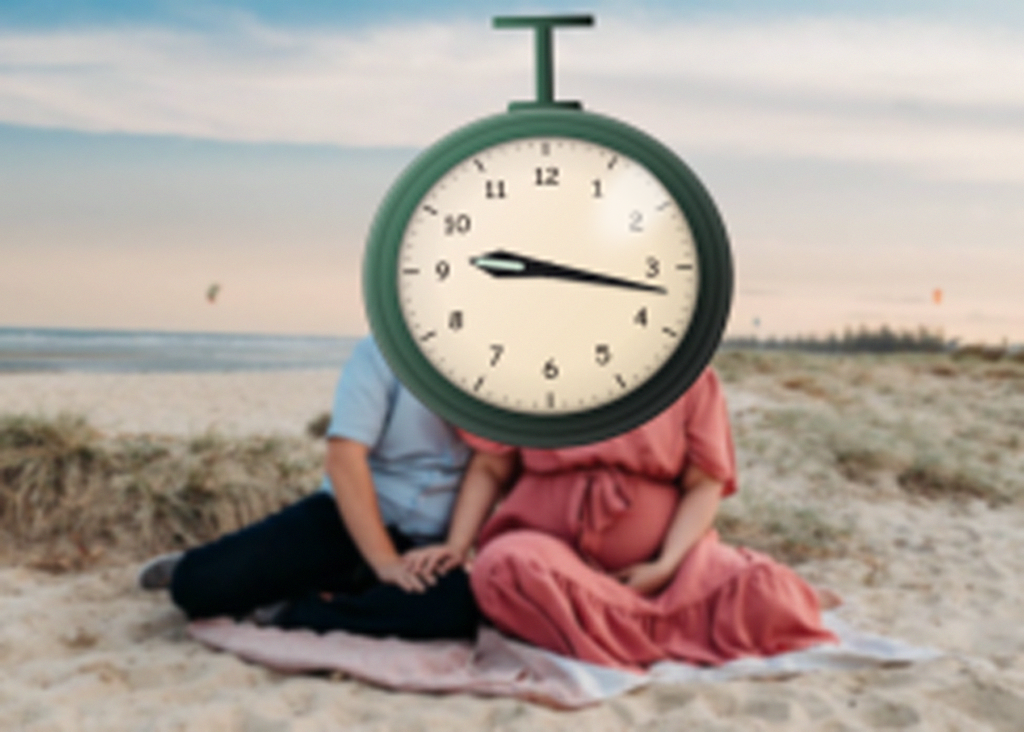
9h17
